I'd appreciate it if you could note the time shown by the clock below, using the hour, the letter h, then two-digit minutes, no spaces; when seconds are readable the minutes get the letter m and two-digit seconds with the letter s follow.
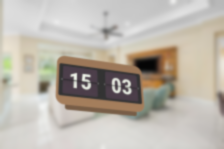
15h03
